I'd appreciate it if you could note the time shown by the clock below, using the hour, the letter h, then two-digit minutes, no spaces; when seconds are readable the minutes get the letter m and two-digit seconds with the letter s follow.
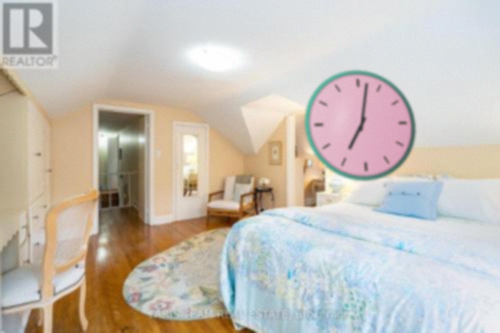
7h02
